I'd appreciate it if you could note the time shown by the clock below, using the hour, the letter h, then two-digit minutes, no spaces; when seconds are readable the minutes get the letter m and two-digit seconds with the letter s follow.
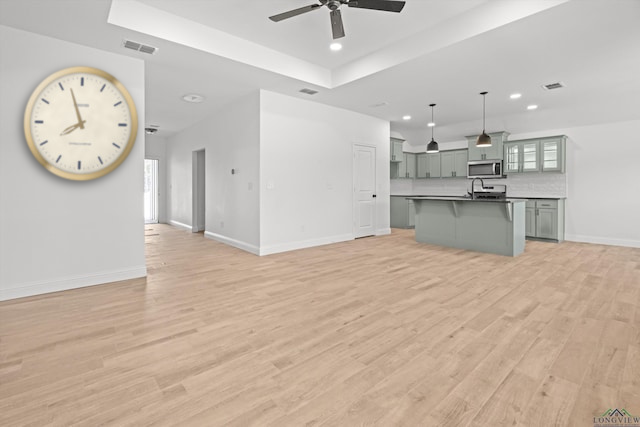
7h57
